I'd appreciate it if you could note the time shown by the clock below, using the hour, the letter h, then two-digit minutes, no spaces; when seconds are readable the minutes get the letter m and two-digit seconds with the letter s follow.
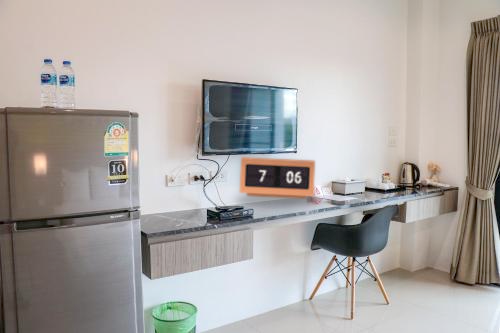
7h06
